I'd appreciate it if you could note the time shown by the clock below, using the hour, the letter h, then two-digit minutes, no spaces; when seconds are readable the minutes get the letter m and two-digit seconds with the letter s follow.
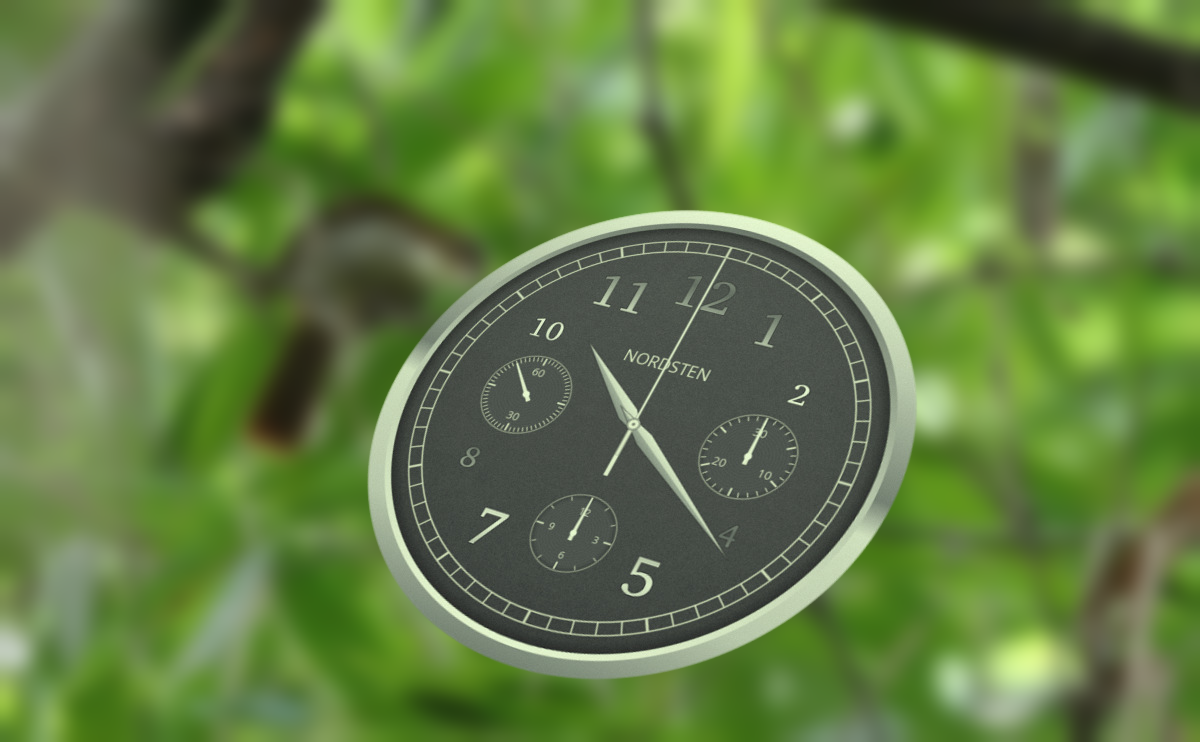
10h20m53s
